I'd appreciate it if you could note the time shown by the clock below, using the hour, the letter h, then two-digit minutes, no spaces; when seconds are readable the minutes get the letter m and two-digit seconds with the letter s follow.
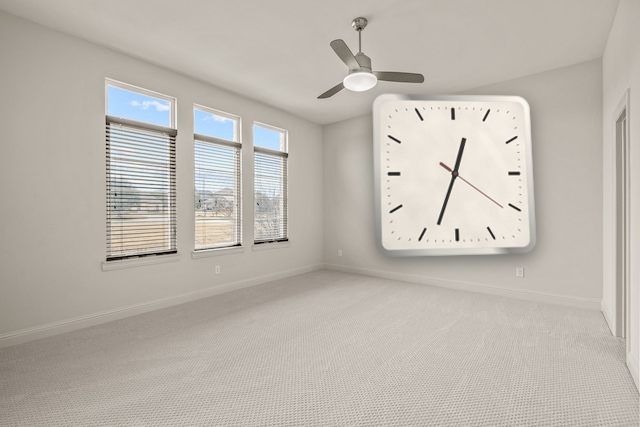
12h33m21s
